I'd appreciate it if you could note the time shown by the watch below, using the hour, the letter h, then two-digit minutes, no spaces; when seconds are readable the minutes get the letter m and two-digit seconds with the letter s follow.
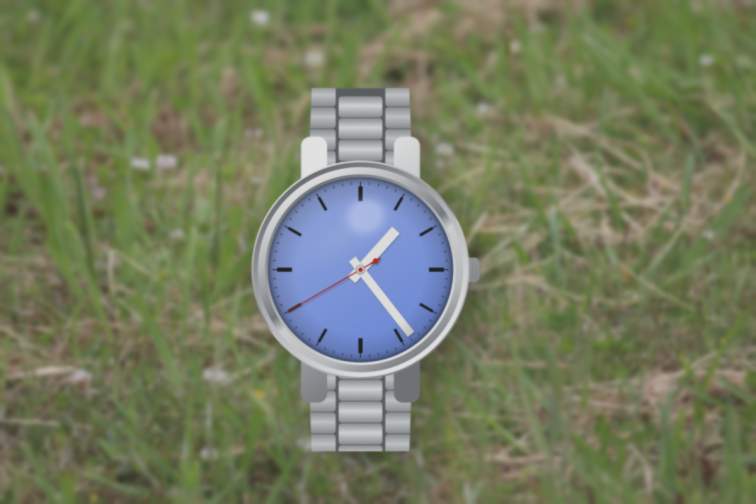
1h23m40s
